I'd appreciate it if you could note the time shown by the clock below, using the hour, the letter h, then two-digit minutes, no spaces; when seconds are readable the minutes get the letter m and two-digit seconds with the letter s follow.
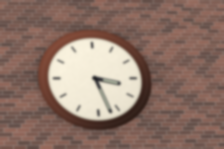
3h27
